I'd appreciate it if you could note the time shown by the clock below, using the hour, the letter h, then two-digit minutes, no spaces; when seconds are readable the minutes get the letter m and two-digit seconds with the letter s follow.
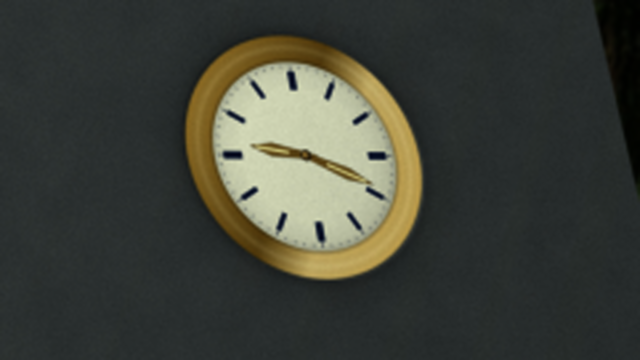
9h19
